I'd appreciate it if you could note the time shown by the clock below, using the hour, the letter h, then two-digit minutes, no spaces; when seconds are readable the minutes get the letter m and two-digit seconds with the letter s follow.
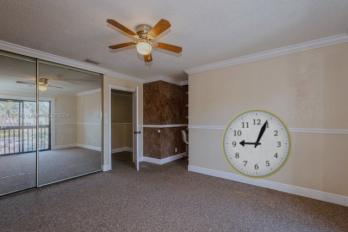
9h04
